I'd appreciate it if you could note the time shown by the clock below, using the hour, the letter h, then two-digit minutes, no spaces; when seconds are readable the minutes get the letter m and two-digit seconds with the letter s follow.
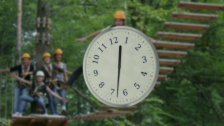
12h33
